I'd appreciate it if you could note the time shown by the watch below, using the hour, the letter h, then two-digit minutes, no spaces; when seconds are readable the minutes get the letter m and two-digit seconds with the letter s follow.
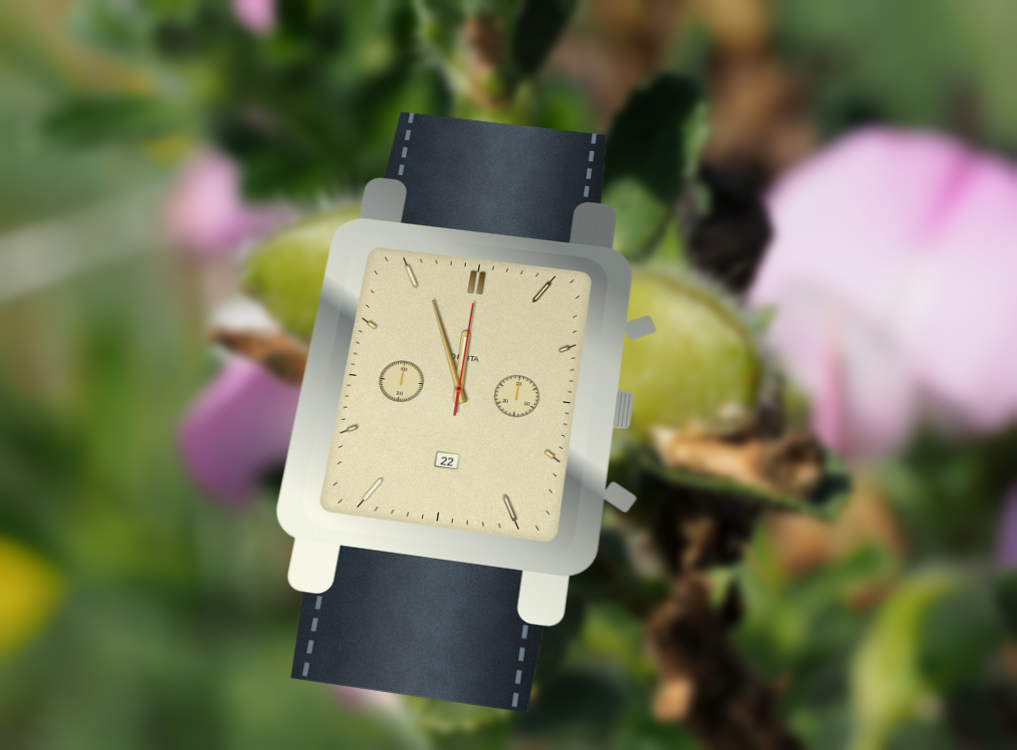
11h56
